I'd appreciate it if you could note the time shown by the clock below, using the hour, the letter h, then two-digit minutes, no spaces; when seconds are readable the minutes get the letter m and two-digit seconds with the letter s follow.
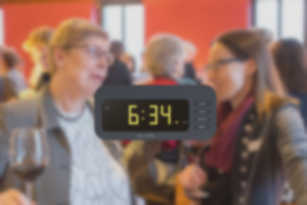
6h34
